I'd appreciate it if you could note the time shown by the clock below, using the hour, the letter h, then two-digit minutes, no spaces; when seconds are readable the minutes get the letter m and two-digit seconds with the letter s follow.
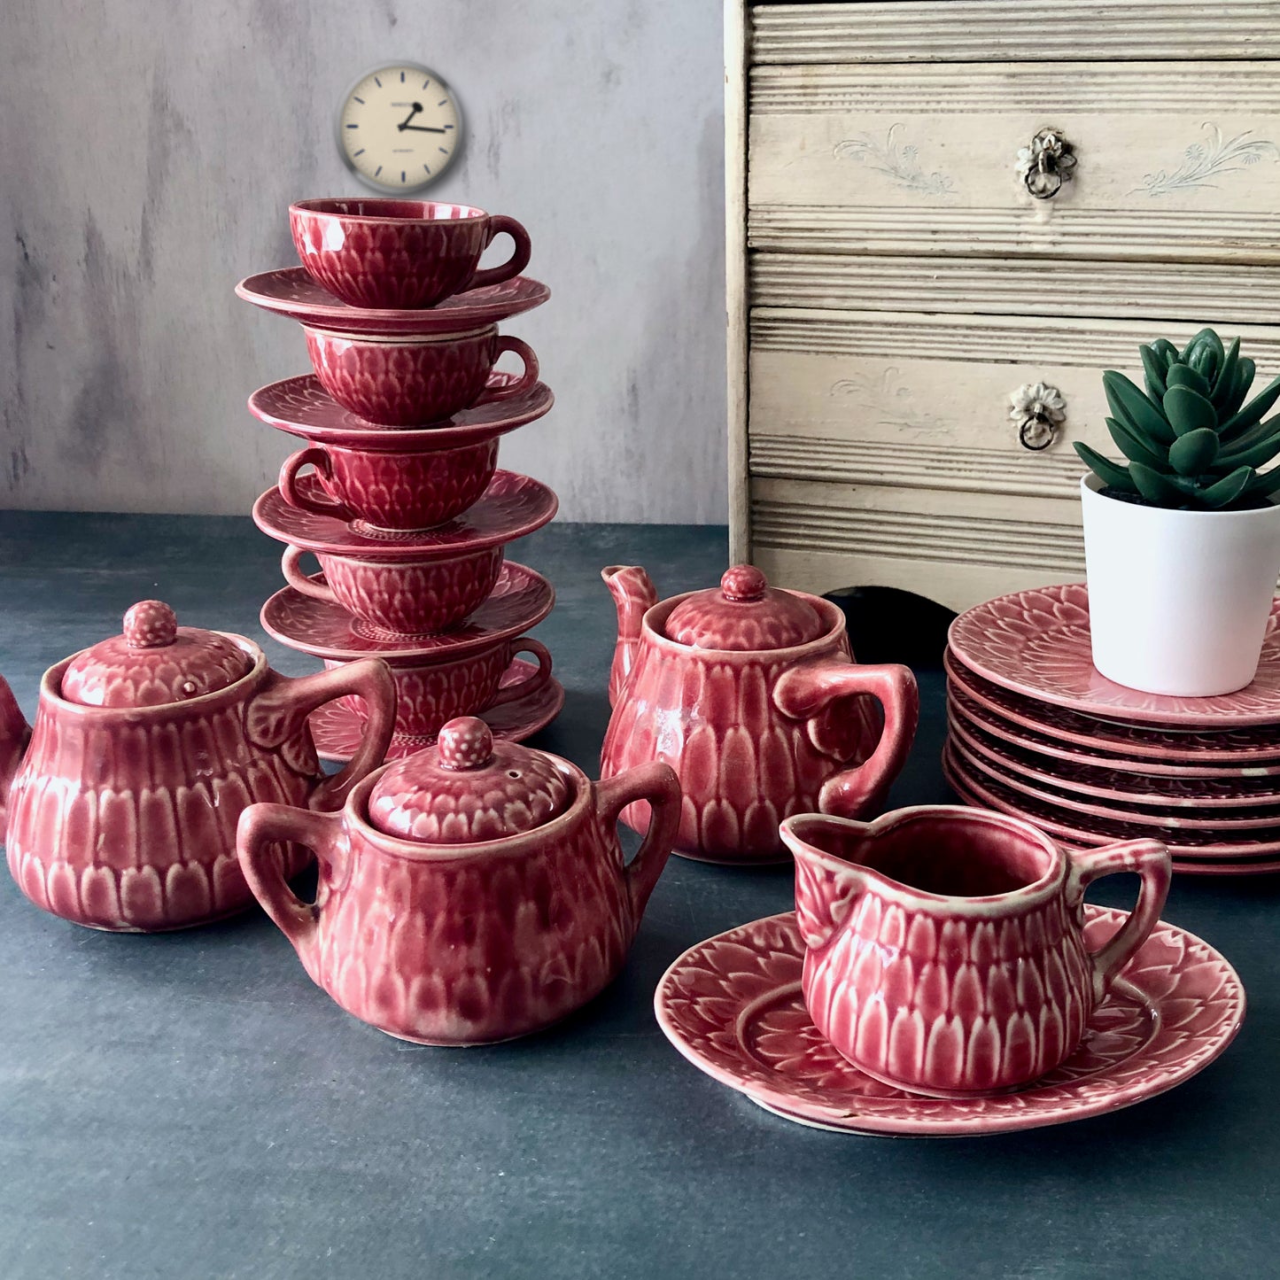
1h16
